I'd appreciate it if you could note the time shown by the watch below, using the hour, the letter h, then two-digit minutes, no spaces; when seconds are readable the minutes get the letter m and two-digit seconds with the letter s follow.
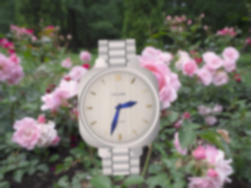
2h33
